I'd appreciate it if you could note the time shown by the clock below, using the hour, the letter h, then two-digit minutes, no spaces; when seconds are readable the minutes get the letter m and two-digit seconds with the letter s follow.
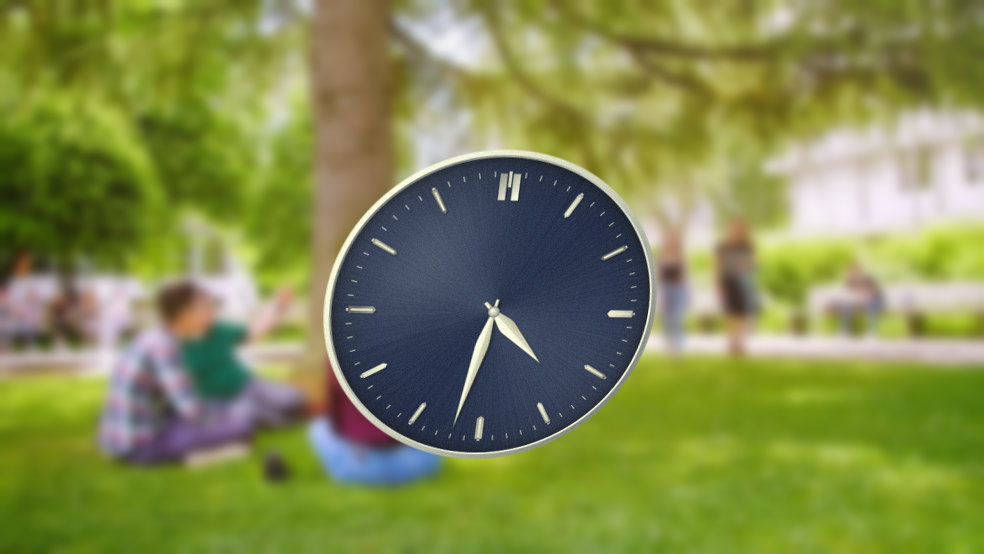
4h32
